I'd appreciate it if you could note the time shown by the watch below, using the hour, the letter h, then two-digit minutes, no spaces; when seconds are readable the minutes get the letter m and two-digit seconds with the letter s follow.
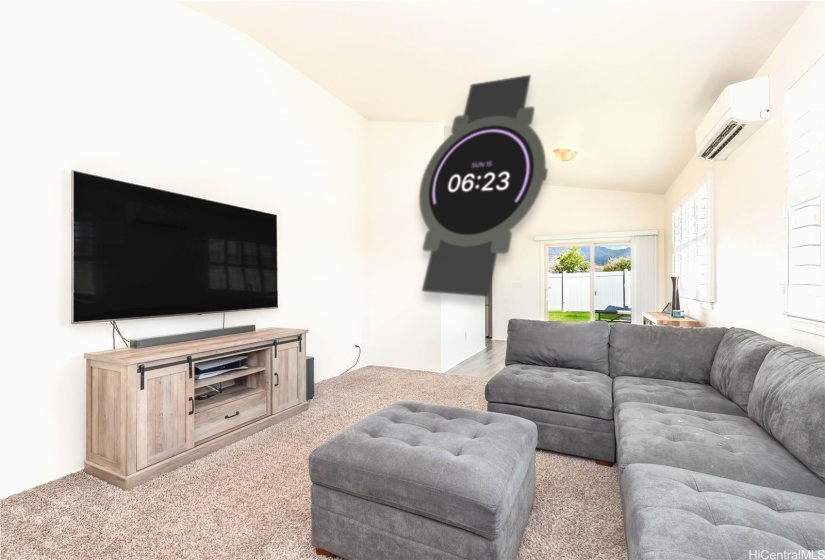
6h23
